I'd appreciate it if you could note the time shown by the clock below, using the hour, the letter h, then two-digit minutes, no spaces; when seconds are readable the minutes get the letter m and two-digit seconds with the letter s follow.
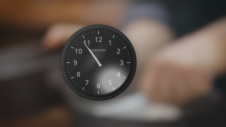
10h54
